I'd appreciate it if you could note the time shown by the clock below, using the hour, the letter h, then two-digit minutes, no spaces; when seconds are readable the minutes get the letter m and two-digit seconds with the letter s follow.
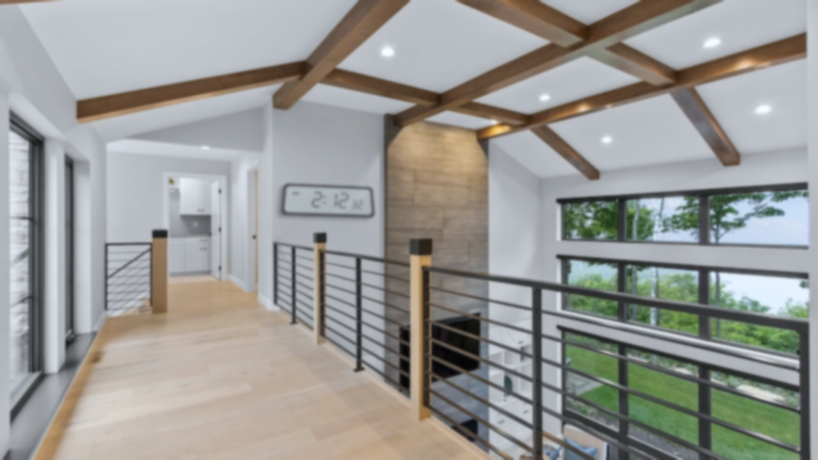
2h12
